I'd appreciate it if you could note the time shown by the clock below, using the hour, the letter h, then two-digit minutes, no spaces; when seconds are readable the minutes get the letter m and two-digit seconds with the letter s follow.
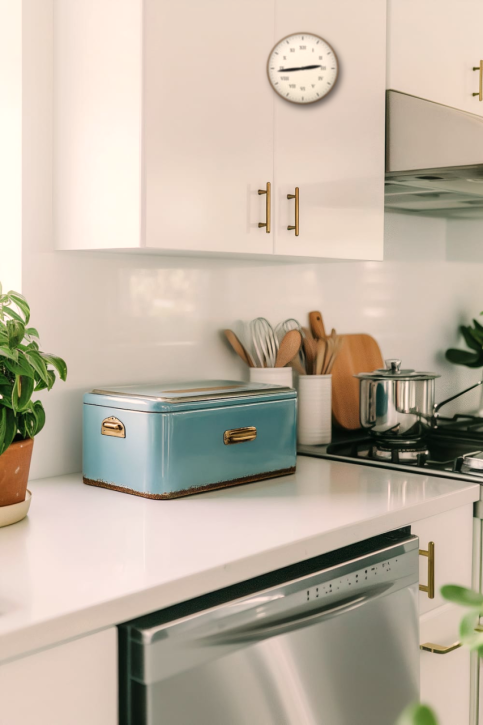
2h44
